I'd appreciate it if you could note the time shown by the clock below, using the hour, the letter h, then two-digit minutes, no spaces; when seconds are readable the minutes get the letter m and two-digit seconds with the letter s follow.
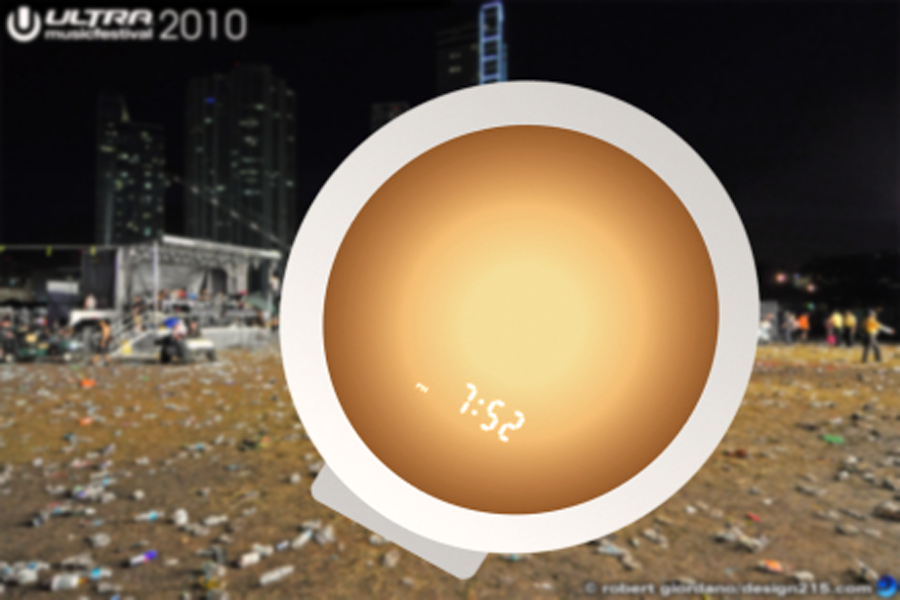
7h52
